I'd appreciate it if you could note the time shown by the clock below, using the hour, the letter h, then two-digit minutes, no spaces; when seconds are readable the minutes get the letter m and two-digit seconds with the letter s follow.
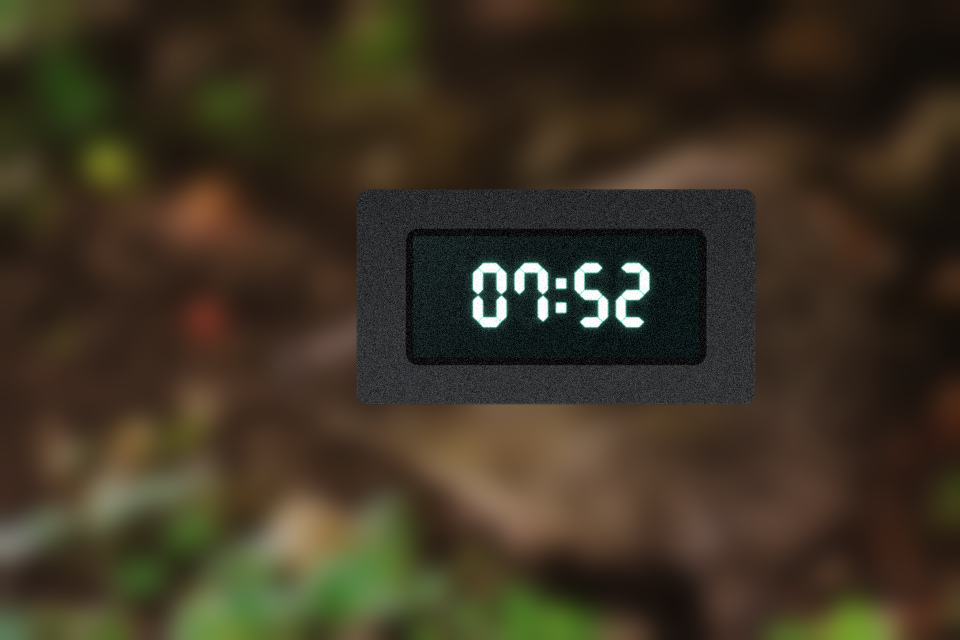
7h52
